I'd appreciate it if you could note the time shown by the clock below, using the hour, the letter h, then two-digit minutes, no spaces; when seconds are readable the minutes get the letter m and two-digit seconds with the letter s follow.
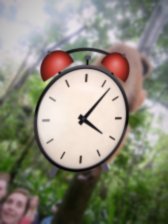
4h07
